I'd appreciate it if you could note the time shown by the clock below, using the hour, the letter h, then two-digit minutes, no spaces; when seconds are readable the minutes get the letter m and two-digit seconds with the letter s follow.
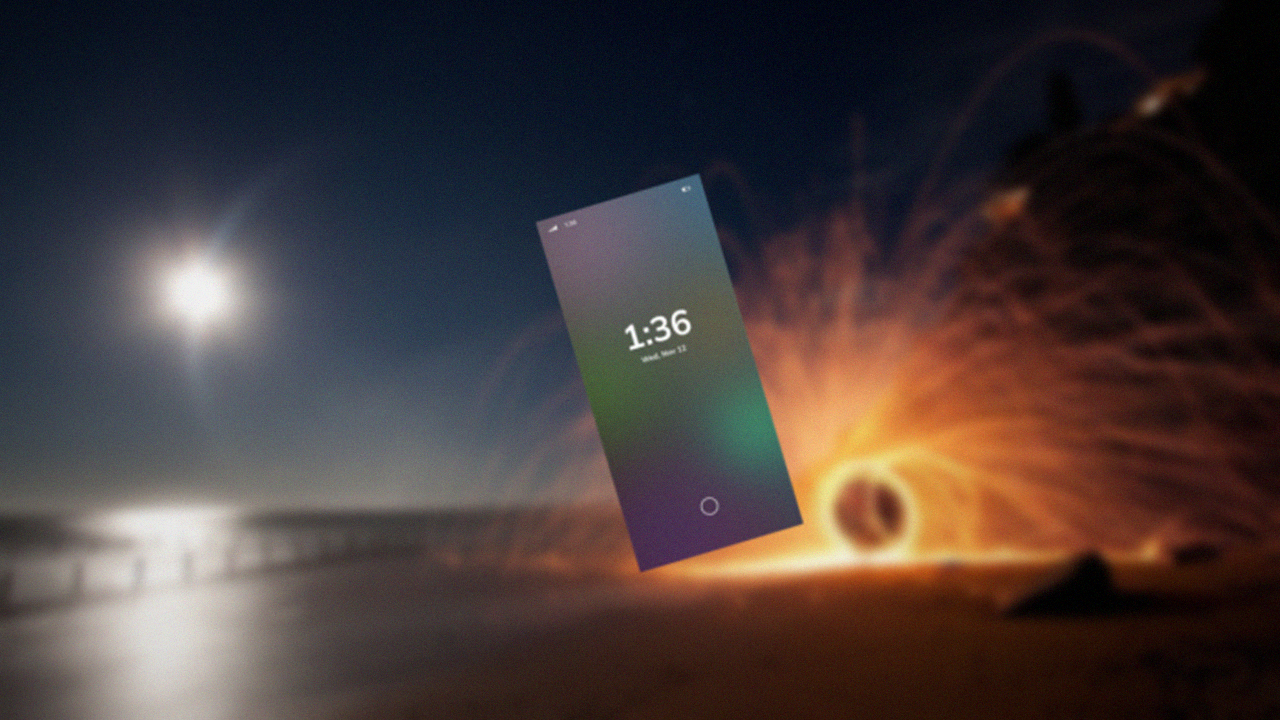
1h36
